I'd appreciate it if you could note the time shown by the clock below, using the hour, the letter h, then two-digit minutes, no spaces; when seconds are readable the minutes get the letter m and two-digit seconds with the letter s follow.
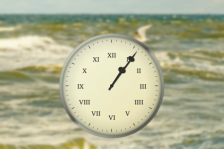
1h06
